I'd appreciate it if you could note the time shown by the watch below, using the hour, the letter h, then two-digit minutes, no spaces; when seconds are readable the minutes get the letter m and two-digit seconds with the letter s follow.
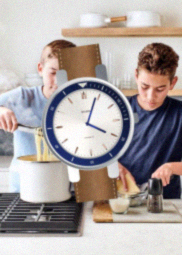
4h04
